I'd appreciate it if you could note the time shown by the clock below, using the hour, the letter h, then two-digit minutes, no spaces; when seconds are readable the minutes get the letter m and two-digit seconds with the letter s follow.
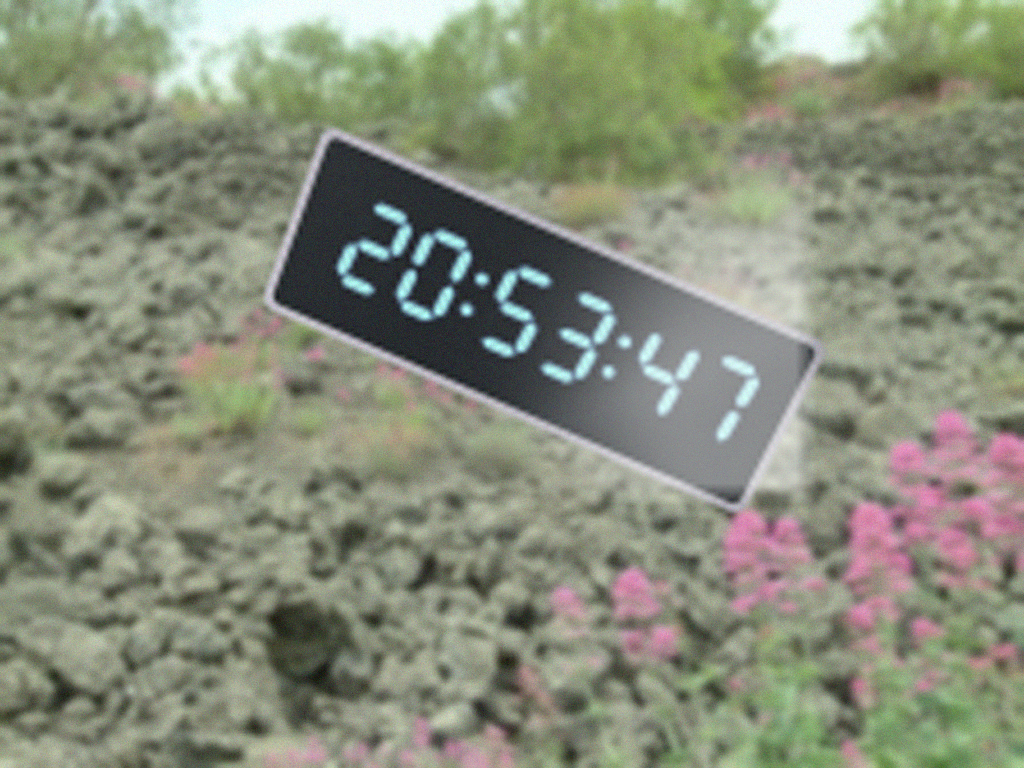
20h53m47s
